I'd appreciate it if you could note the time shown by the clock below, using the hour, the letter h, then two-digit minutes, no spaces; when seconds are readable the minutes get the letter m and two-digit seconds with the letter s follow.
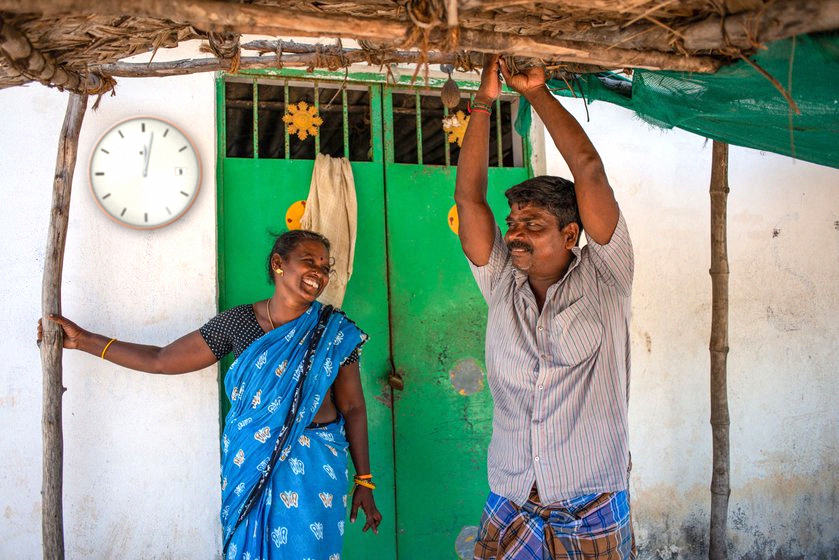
12h02
